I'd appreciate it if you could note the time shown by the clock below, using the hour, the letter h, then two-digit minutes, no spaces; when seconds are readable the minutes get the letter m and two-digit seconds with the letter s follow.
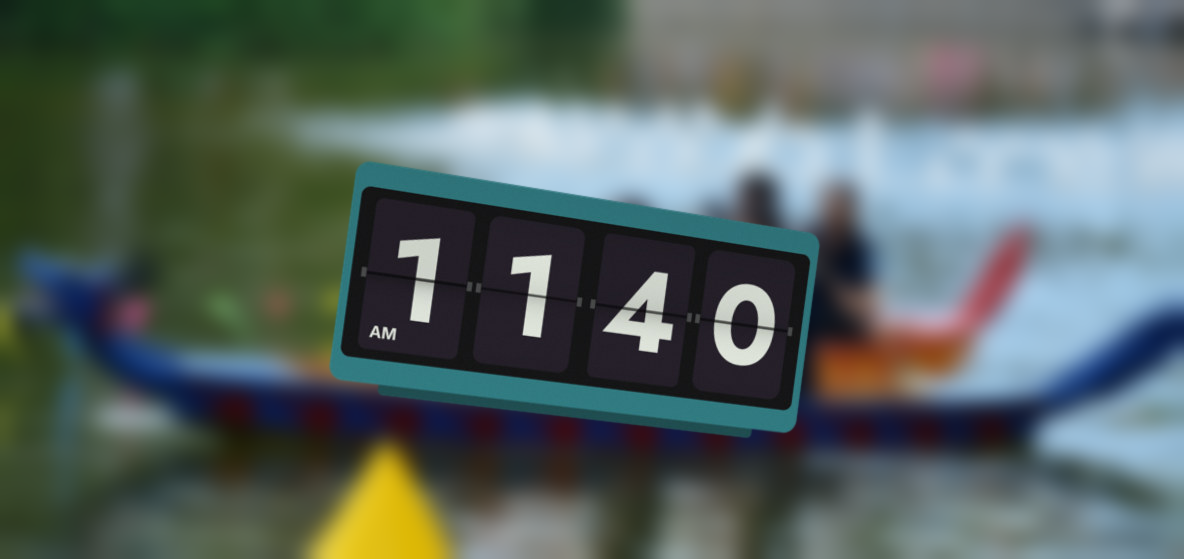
11h40
